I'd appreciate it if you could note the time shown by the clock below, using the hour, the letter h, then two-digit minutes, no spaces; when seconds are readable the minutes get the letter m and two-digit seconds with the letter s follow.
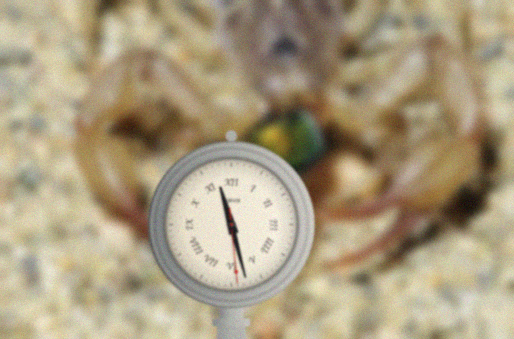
11h27m29s
